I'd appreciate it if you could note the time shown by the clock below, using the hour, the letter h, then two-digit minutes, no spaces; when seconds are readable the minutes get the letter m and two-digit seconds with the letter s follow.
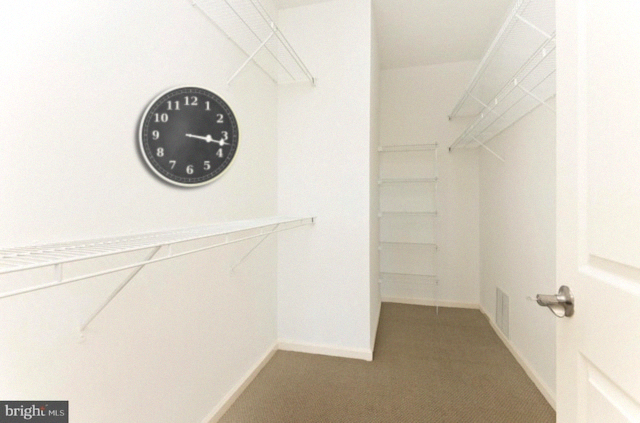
3h17
